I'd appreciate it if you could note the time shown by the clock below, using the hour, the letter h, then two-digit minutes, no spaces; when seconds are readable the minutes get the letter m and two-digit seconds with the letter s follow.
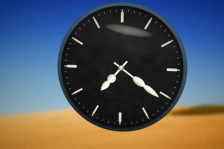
7h21
